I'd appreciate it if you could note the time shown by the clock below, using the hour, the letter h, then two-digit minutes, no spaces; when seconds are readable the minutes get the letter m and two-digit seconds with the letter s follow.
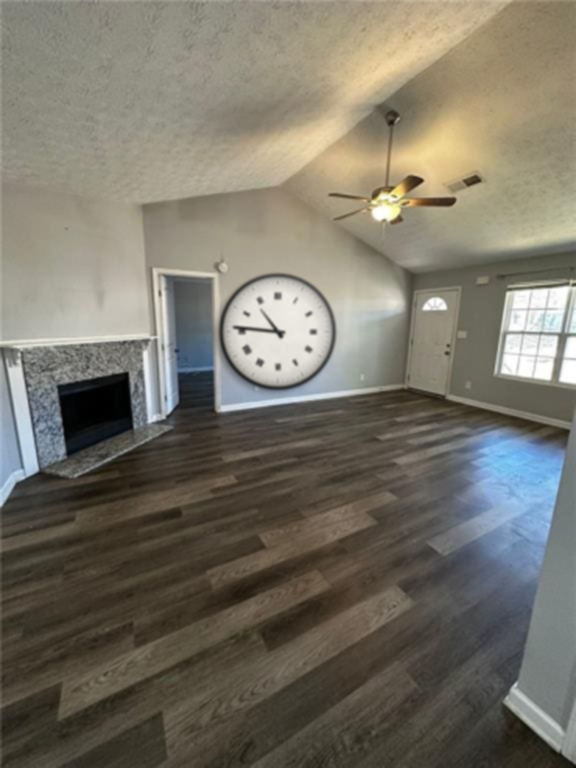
10h46
